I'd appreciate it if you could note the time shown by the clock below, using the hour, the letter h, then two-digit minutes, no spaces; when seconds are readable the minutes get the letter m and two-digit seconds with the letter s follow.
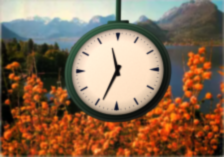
11h34
